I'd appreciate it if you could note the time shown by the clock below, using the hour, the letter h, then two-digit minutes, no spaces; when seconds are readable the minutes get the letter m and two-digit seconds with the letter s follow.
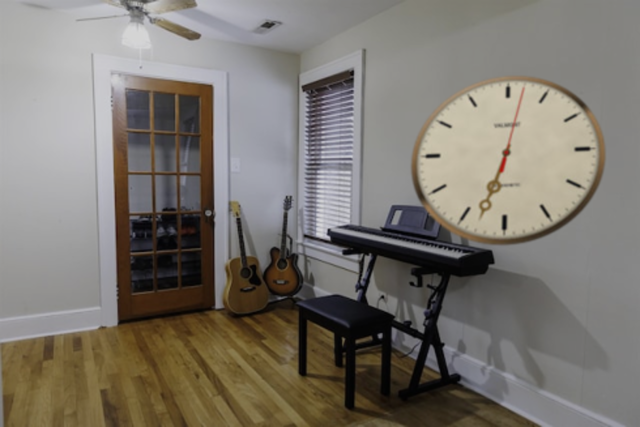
6h33m02s
